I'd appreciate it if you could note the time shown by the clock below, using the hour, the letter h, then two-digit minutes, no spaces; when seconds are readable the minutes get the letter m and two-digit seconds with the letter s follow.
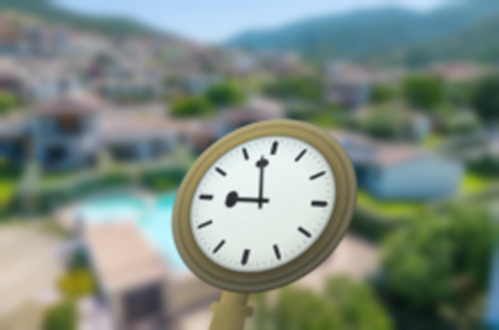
8h58
